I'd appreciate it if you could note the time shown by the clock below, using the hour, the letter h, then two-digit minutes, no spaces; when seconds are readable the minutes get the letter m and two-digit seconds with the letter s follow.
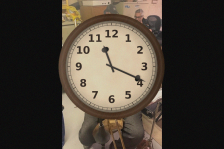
11h19
